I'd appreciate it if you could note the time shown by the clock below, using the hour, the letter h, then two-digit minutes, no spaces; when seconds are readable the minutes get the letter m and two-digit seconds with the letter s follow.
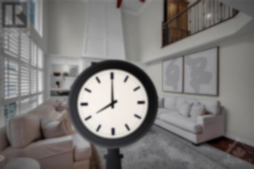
8h00
